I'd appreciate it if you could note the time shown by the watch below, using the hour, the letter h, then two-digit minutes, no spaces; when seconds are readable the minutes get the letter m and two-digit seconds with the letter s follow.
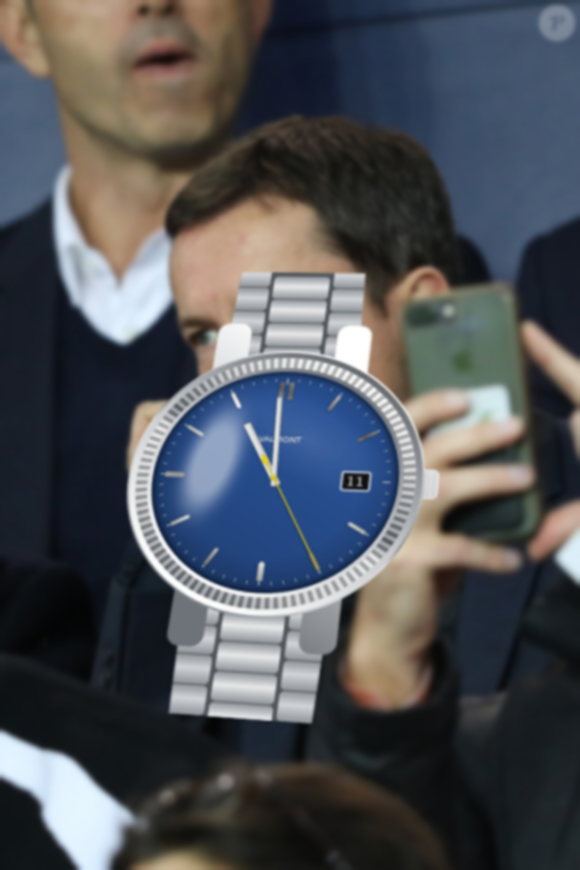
10h59m25s
